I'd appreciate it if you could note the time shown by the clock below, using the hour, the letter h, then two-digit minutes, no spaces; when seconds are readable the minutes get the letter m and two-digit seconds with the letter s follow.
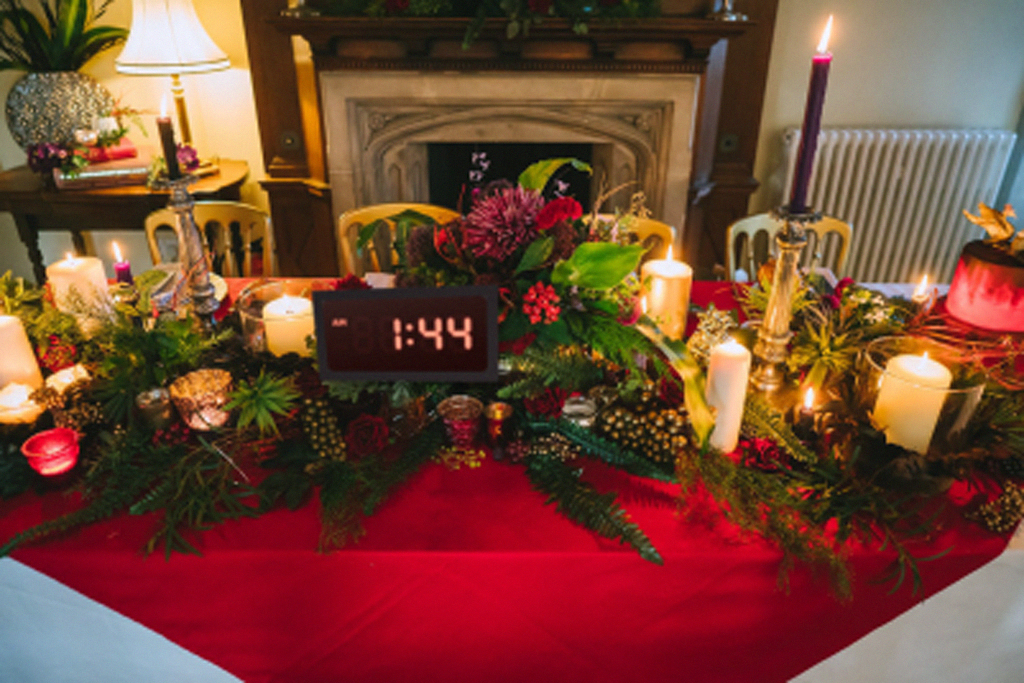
1h44
